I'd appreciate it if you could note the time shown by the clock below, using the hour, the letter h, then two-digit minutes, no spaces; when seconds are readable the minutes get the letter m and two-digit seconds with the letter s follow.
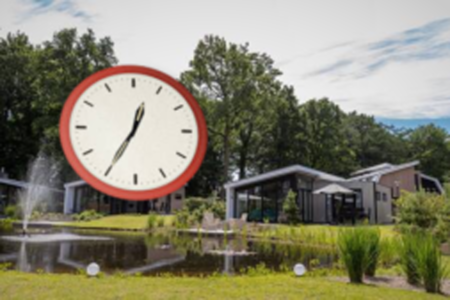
12h35
